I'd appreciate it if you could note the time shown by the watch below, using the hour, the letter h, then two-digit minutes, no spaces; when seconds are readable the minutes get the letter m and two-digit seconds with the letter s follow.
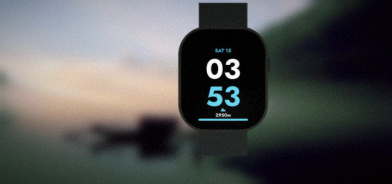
3h53
